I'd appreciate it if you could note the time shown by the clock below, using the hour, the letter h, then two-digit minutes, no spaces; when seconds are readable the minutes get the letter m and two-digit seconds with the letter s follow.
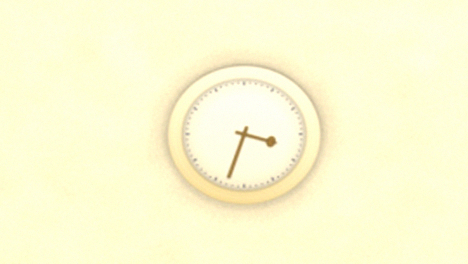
3h33
